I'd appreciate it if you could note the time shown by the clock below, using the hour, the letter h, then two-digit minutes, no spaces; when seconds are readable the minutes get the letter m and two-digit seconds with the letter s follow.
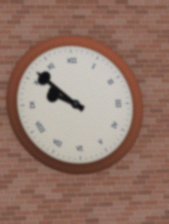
9h52
